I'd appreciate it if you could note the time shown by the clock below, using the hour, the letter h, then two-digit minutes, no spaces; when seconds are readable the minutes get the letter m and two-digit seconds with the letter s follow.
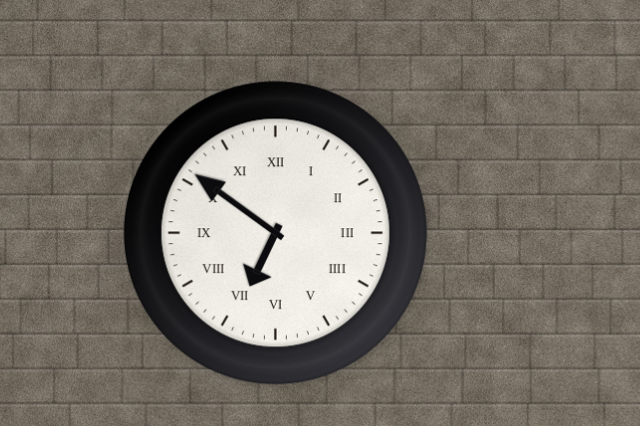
6h51
